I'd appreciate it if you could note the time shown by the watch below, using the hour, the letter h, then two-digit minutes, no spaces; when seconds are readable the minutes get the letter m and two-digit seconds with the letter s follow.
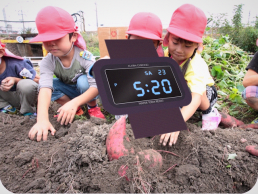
5h20
